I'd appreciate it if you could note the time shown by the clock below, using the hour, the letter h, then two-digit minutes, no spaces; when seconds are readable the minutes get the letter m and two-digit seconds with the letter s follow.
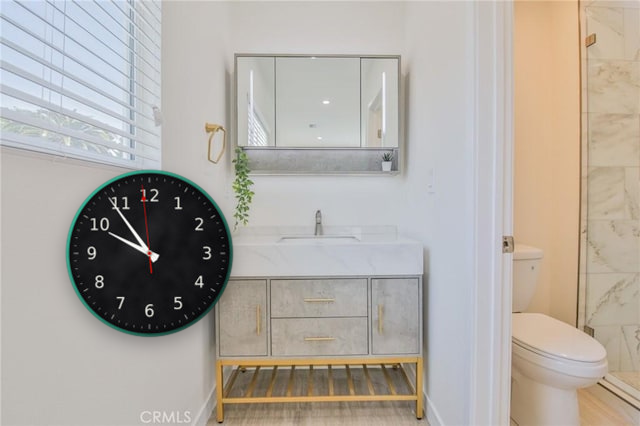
9h53m59s
